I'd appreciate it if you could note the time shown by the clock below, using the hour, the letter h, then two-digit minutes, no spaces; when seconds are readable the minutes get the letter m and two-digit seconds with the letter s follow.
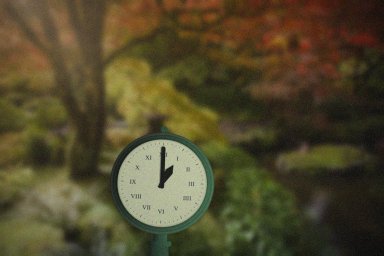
1h00
